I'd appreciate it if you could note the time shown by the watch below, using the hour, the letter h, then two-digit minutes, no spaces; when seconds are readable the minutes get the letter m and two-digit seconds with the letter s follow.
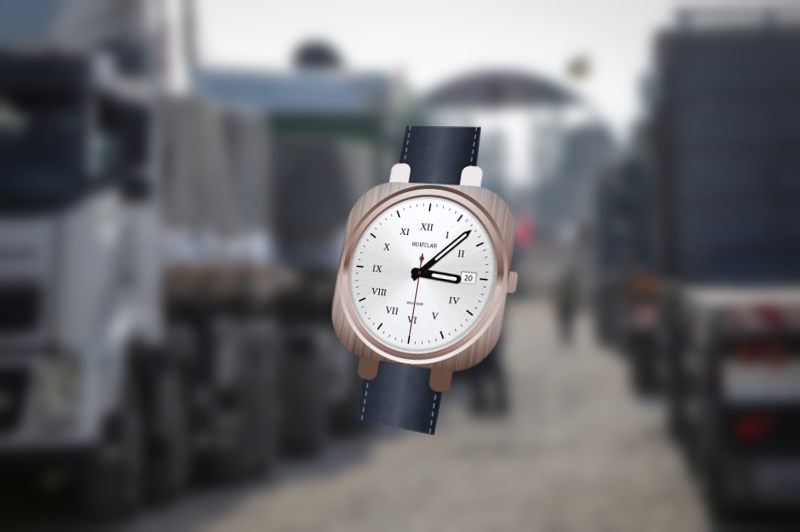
3h07m30s
